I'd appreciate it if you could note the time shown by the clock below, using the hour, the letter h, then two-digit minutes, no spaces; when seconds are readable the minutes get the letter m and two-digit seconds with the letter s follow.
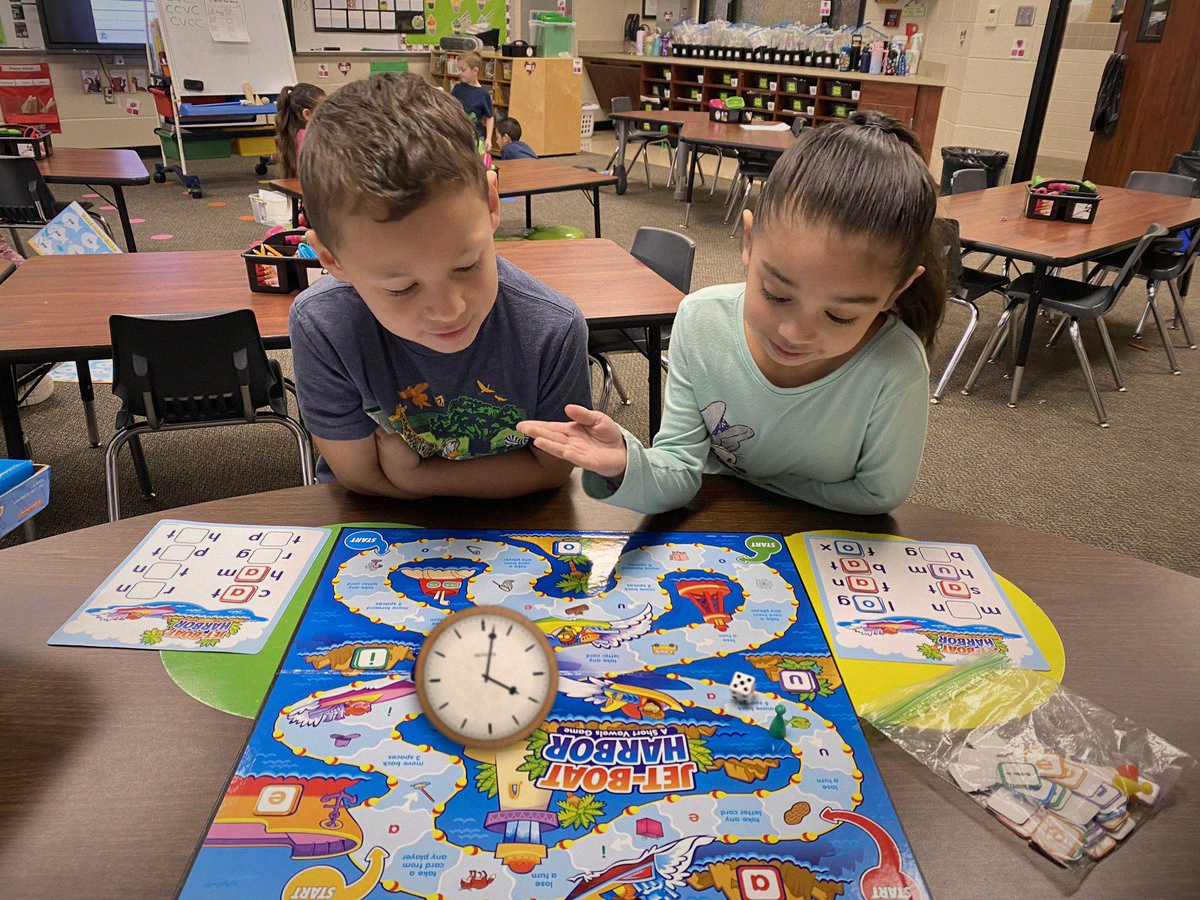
4h02
